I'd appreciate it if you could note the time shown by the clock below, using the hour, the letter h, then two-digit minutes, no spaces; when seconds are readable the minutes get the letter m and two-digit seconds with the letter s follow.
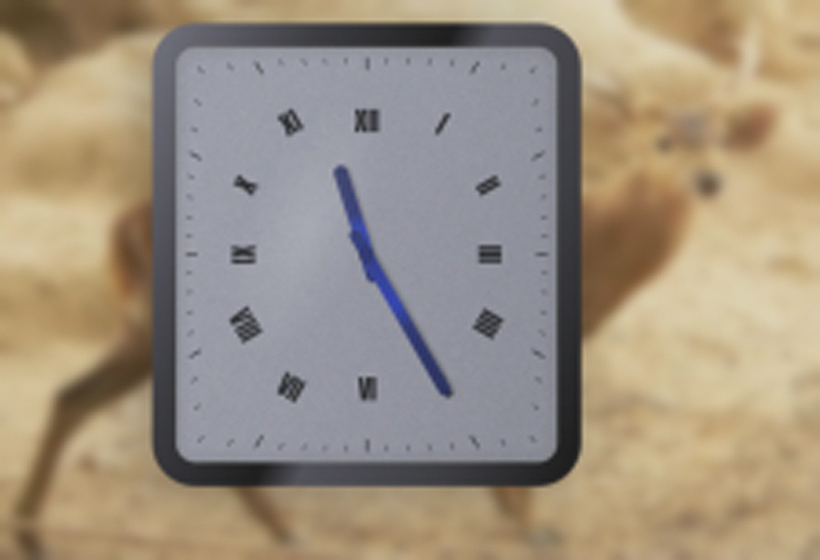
11h25
